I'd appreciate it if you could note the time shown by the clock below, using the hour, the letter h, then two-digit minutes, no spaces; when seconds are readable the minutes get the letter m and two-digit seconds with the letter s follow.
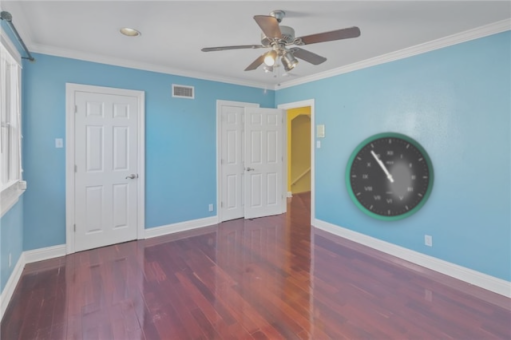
10h54
